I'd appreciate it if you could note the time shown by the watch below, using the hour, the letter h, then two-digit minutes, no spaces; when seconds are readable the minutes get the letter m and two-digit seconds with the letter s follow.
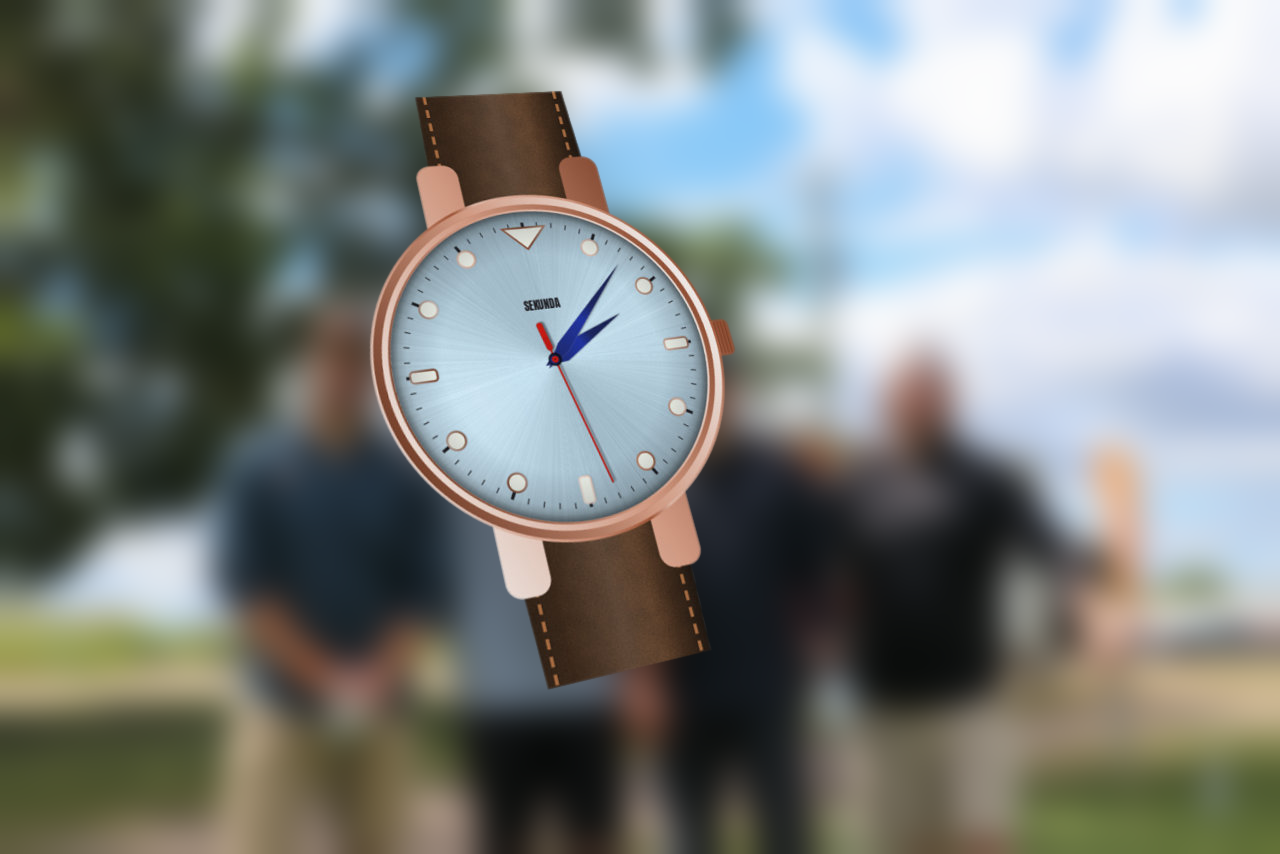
2h07m28s
